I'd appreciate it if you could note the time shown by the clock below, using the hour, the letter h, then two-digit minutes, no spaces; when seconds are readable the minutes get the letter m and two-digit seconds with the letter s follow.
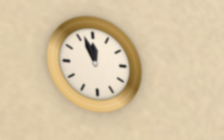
11h57
